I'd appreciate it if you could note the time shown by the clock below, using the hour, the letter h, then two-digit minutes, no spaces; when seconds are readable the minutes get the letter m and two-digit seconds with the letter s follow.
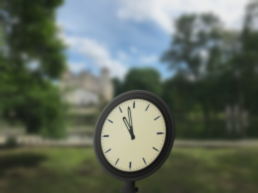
10h58
